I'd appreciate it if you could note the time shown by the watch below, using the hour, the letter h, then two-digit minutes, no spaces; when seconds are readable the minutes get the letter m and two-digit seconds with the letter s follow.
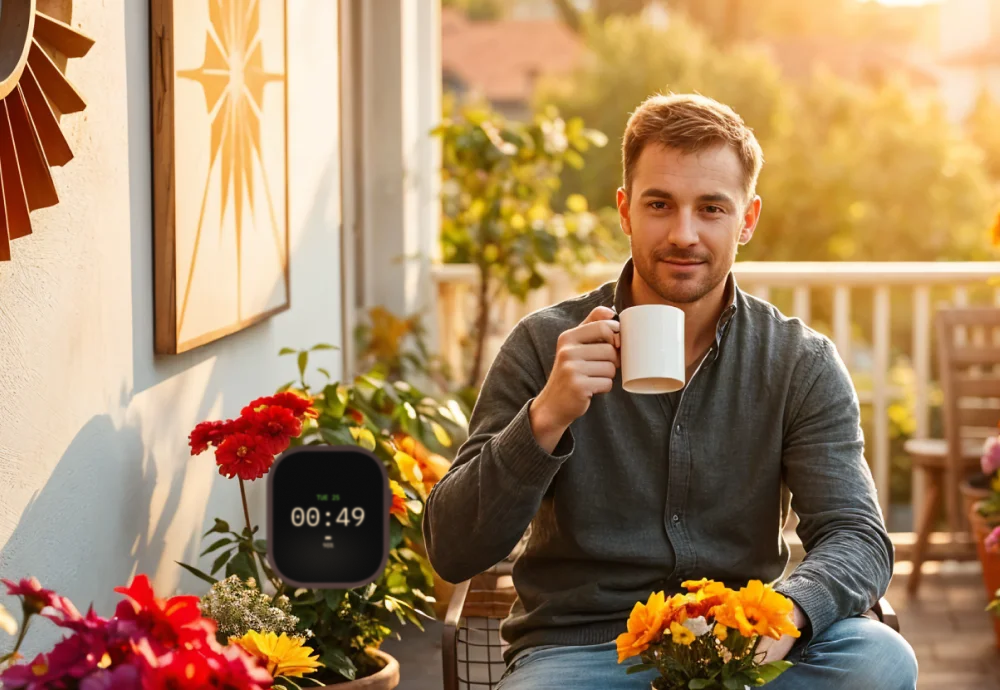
0h49
